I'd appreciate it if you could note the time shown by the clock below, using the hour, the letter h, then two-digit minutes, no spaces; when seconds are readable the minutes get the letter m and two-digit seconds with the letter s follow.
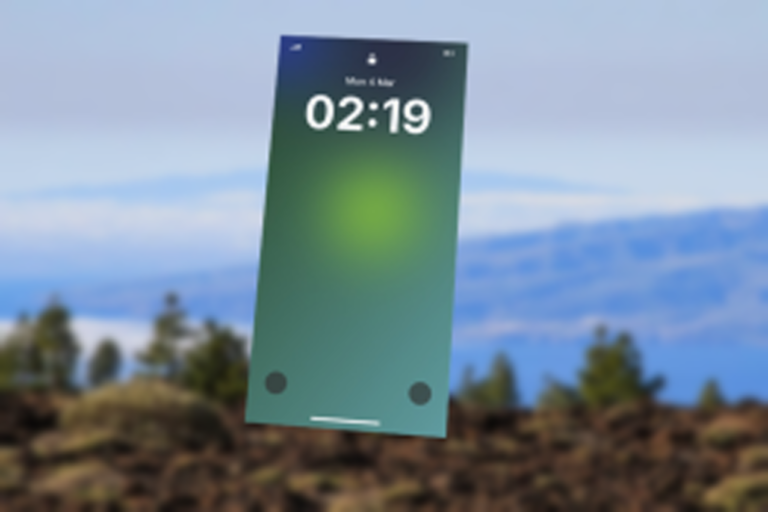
2h19
